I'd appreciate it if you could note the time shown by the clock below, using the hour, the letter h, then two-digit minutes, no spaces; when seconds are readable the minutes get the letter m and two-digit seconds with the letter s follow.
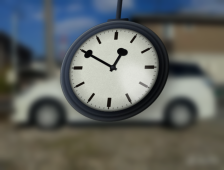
12h50
